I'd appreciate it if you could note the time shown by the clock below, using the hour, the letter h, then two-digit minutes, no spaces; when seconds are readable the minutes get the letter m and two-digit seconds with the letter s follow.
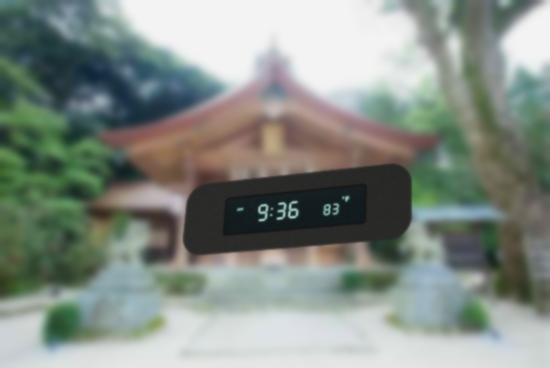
9h36
